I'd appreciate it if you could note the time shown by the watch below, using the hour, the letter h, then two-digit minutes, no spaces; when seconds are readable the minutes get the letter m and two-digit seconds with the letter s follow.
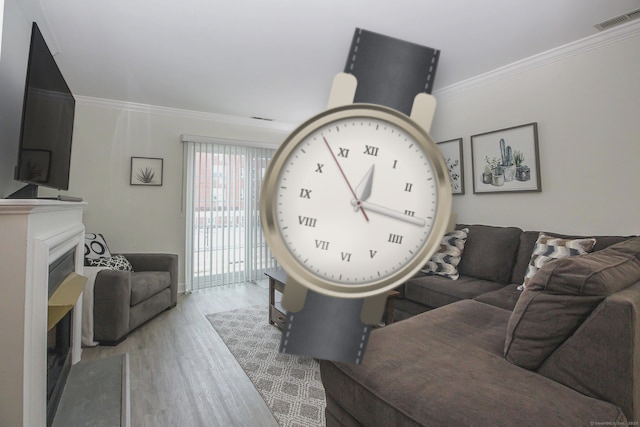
12h15m53s
